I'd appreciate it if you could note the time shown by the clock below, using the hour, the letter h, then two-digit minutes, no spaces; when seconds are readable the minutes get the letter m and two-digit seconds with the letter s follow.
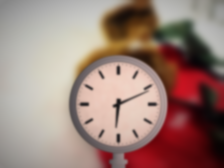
6h11
